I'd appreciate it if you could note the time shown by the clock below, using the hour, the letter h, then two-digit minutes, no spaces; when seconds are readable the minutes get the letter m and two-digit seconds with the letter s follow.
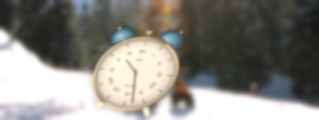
10h28
